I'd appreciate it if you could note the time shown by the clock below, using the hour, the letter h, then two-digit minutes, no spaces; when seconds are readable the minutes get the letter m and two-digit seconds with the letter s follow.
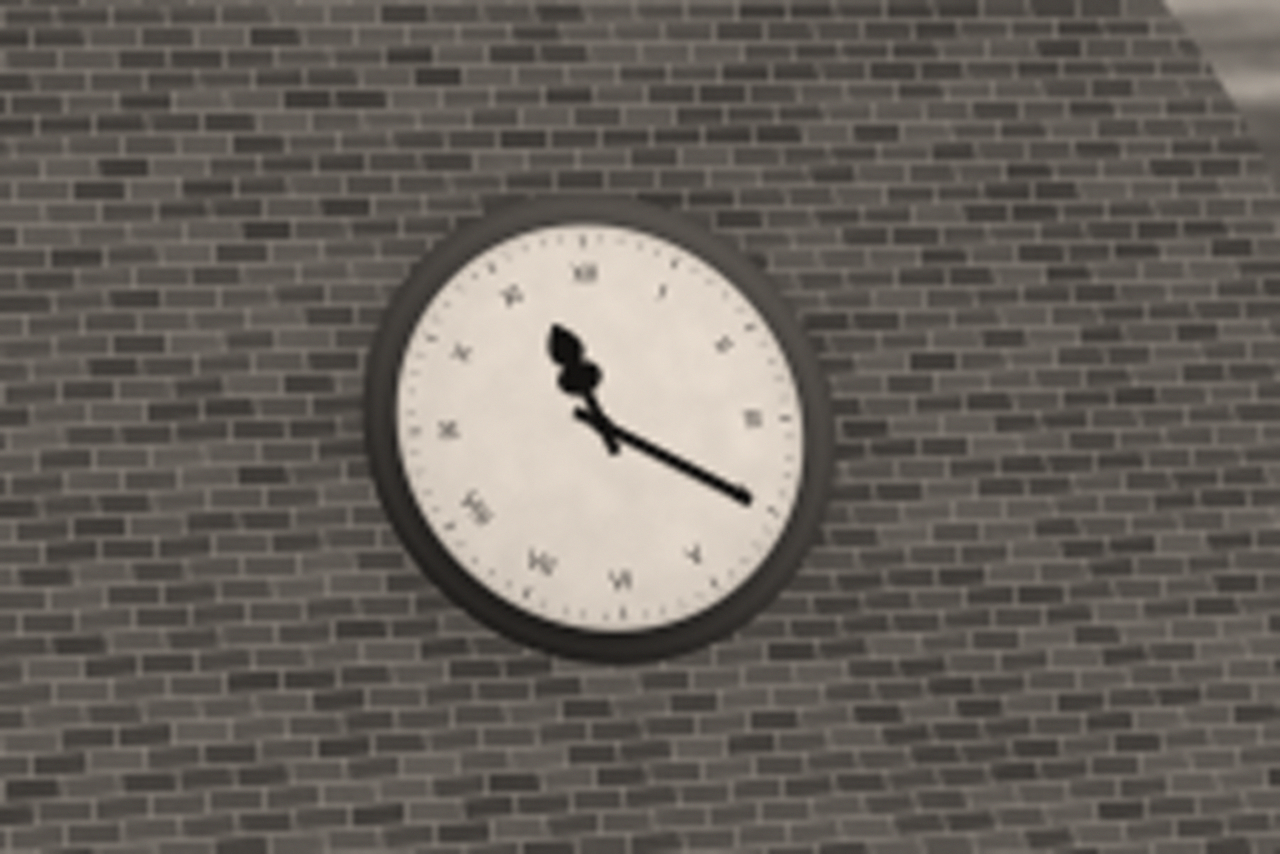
11h20
